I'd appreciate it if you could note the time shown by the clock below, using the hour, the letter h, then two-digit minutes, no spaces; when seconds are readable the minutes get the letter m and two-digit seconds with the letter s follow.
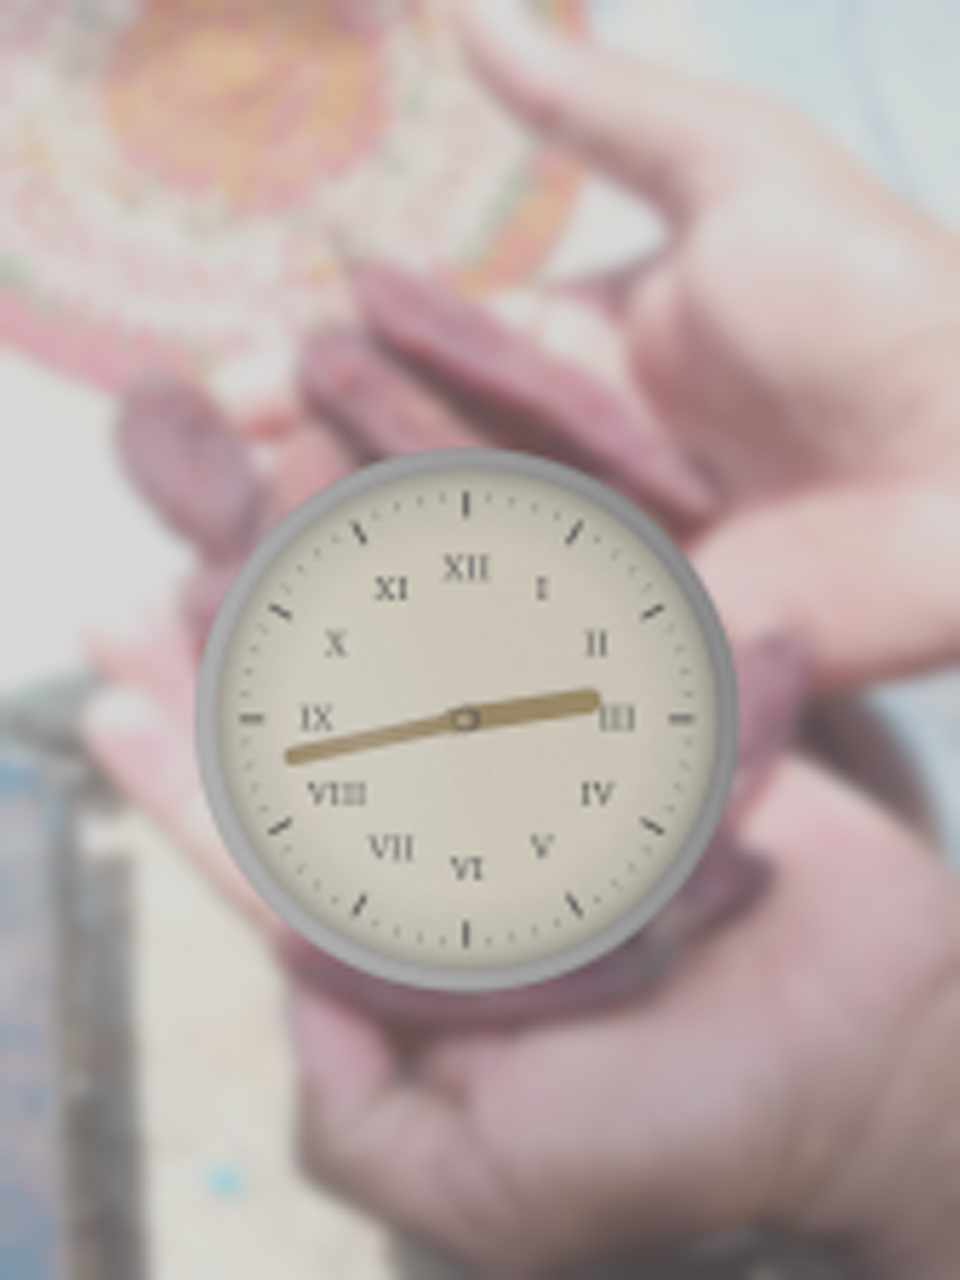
2h43
